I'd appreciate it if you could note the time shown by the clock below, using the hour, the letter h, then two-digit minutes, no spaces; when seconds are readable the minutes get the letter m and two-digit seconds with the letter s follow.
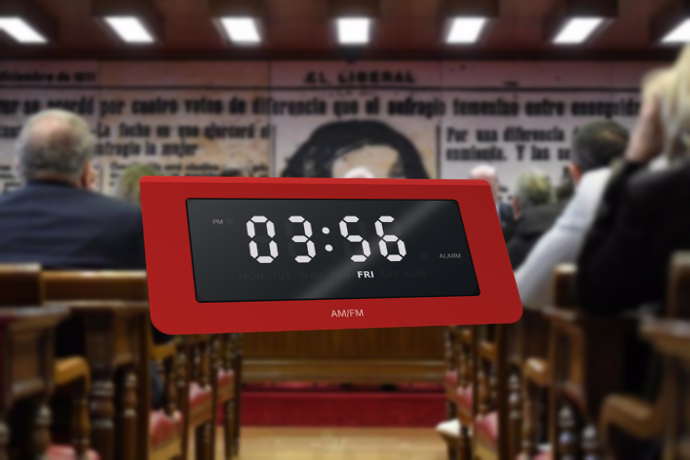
3h56
